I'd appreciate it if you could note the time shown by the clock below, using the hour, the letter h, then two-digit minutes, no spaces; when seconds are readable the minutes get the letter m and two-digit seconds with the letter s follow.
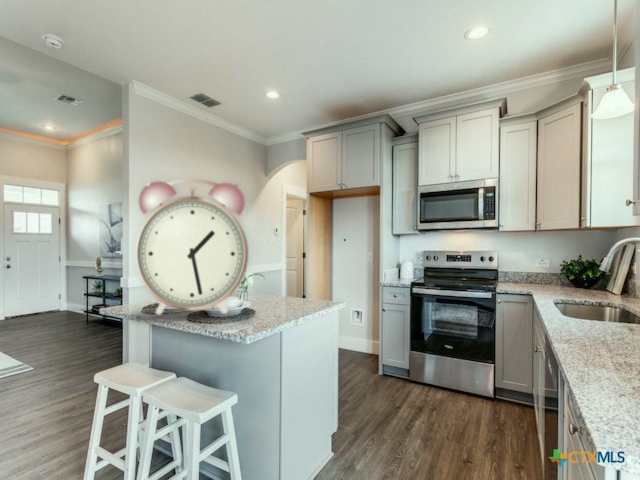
1h28
